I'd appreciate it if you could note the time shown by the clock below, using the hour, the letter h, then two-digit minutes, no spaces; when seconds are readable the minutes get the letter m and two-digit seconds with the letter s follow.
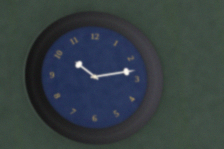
10h13
